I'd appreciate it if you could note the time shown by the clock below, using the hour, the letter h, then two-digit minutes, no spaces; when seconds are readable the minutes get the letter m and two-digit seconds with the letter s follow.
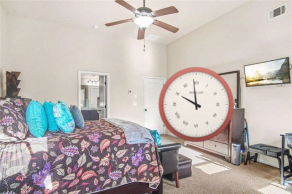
9h59
